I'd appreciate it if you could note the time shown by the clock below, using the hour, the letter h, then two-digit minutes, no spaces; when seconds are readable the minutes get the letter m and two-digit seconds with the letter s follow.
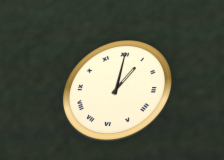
1h00
